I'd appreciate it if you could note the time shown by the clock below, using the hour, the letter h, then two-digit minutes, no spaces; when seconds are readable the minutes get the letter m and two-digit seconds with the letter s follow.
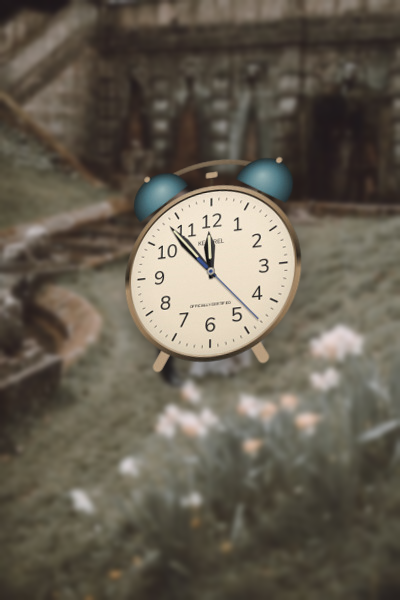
11h53m23s
